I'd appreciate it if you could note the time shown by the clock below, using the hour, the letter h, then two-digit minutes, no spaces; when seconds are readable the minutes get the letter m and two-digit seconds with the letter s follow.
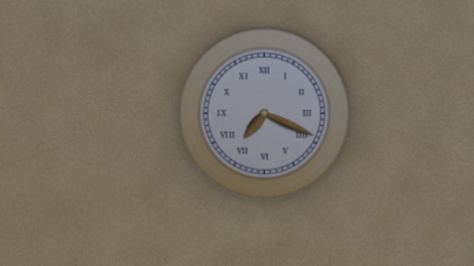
7h19
